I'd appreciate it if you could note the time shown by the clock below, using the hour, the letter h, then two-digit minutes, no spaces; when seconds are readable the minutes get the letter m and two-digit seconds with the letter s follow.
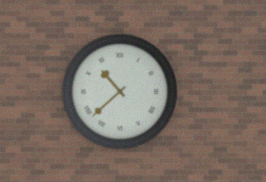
10h38
